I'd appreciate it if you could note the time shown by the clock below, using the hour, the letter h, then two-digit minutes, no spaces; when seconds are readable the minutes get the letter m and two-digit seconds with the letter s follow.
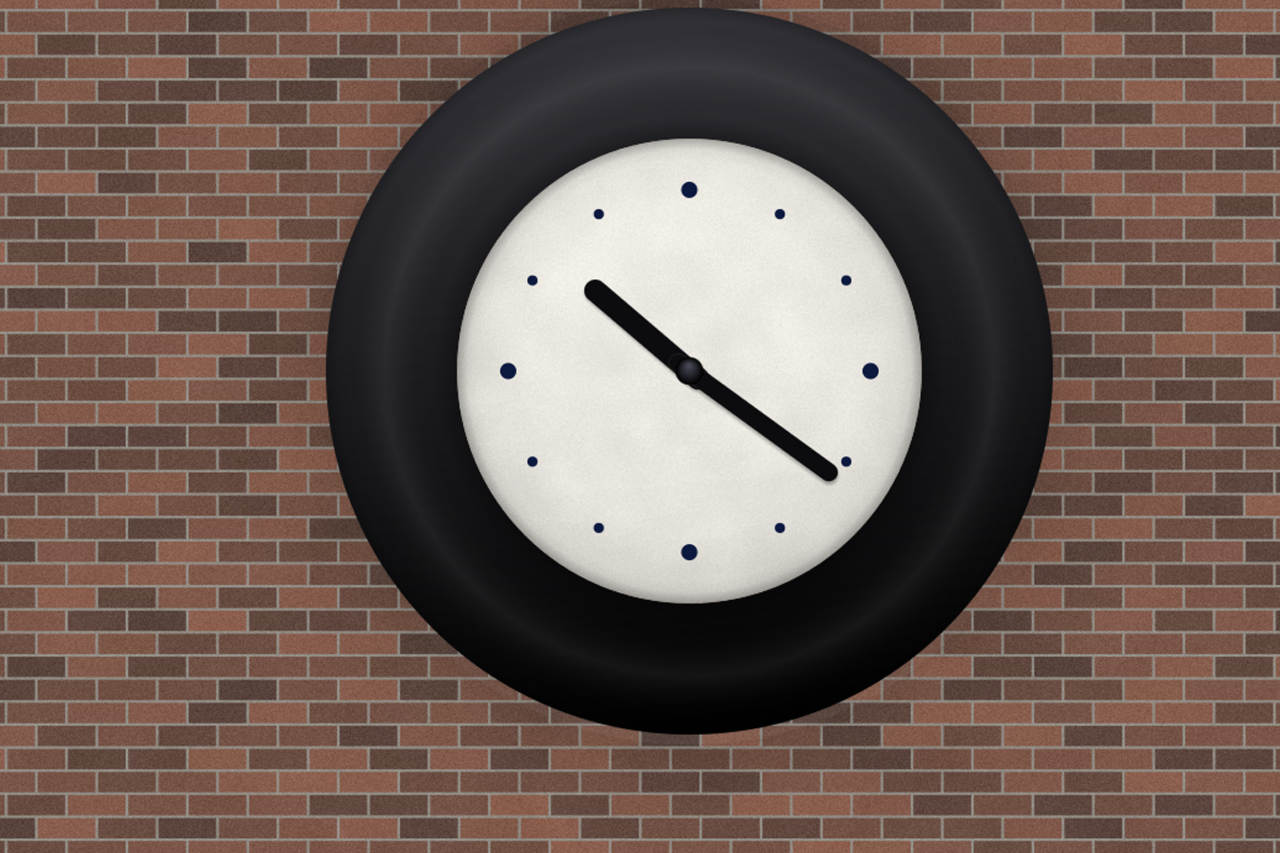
10h21
